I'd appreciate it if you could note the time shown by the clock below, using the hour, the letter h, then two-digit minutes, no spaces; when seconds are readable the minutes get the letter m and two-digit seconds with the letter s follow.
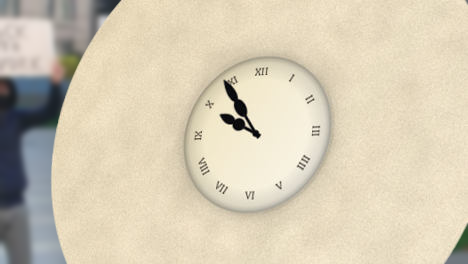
9h54
